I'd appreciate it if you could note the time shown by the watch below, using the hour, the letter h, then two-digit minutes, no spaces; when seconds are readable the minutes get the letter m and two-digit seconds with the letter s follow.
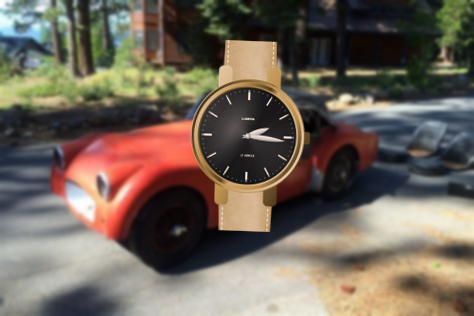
2h16
